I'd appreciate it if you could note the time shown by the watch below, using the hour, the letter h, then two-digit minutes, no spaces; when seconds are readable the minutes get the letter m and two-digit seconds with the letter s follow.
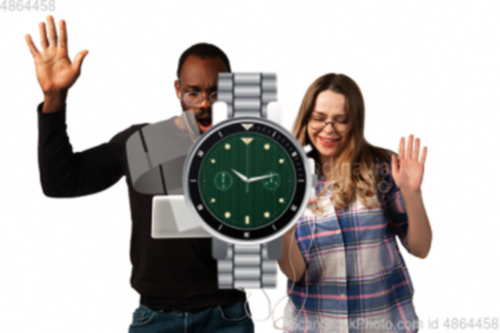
10h13
